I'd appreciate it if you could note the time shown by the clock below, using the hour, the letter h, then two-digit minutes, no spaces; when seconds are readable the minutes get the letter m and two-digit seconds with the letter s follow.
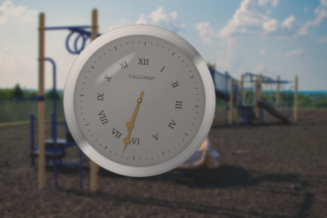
6h32
